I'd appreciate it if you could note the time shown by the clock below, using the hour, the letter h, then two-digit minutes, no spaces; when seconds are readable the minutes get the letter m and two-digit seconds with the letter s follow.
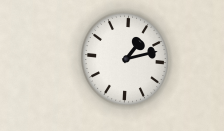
1h12
